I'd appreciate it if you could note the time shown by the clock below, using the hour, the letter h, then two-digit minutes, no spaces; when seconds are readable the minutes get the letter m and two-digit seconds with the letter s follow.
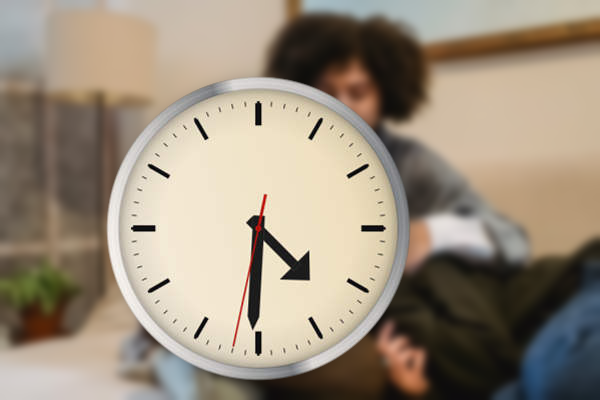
4h30m32s
